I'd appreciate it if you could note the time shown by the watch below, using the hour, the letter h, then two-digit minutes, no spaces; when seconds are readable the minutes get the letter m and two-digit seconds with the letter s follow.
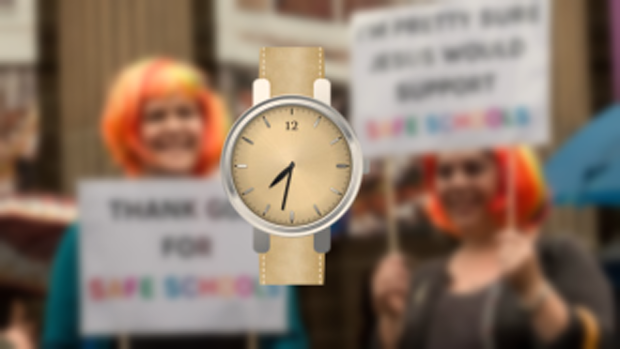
7h32
